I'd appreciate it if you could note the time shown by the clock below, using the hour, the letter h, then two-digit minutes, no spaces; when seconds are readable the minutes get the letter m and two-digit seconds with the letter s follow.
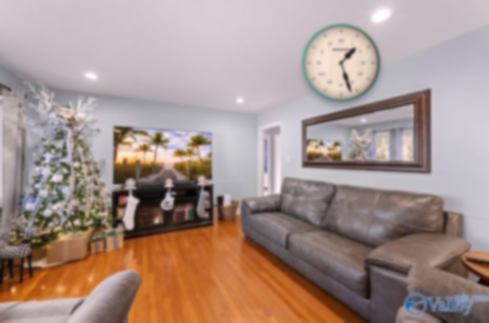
1h27
